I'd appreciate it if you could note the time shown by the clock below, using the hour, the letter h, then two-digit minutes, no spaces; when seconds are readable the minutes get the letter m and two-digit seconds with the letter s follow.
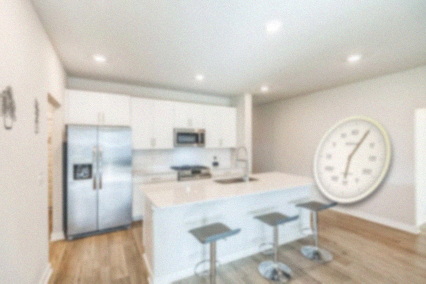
6h05
